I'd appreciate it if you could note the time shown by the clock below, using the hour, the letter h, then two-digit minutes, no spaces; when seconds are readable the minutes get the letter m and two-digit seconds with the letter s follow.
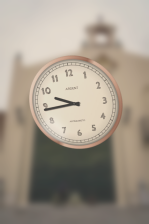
9h44
